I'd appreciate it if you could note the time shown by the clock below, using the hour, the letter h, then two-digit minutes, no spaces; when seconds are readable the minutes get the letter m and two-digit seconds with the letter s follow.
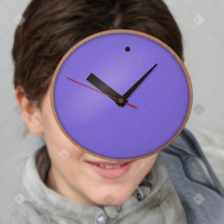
10h05m48s
